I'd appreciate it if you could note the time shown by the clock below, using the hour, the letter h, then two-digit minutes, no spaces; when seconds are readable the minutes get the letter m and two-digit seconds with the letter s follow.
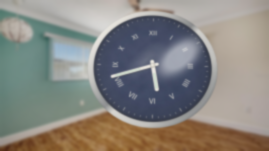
5h42
